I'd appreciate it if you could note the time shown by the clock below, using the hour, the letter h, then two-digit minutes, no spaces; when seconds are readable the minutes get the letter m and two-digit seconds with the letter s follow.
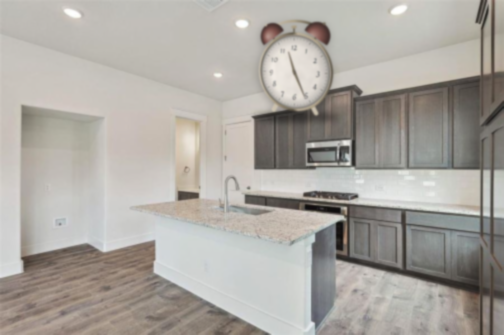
11h26
